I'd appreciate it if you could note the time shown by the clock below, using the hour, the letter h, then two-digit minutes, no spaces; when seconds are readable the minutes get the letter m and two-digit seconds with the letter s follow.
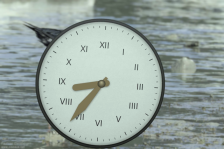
8h36
